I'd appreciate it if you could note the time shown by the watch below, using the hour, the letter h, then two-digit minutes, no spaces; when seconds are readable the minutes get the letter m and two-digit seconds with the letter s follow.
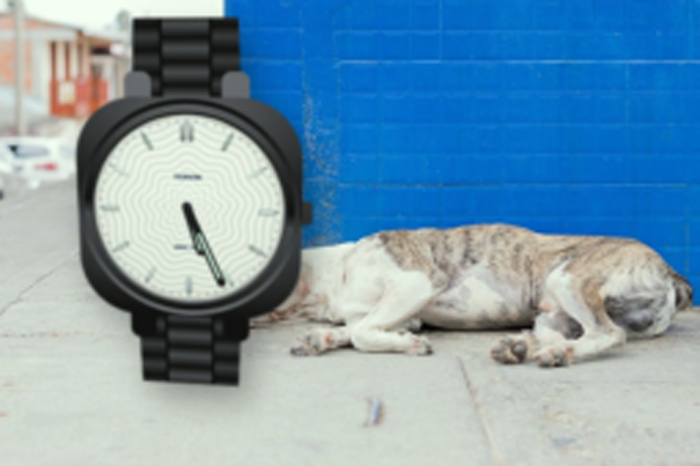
5h26
